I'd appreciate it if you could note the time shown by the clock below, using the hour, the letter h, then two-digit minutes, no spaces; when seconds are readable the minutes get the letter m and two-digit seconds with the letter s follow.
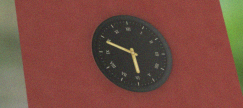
5h49
